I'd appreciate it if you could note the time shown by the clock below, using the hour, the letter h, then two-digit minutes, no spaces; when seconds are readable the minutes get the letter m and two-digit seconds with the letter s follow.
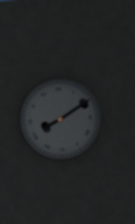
8h10
